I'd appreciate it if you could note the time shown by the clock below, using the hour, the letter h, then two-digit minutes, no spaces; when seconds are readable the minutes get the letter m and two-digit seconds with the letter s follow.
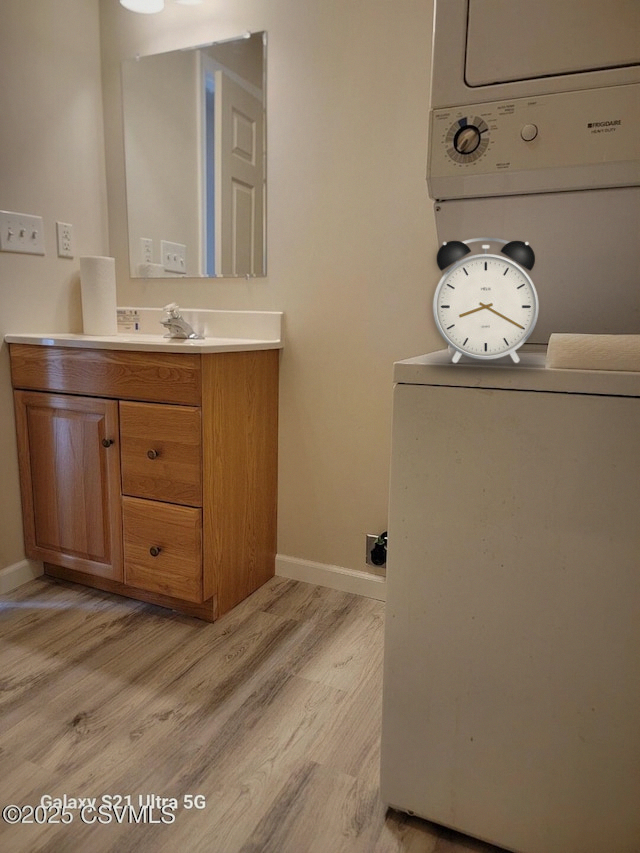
8h20
